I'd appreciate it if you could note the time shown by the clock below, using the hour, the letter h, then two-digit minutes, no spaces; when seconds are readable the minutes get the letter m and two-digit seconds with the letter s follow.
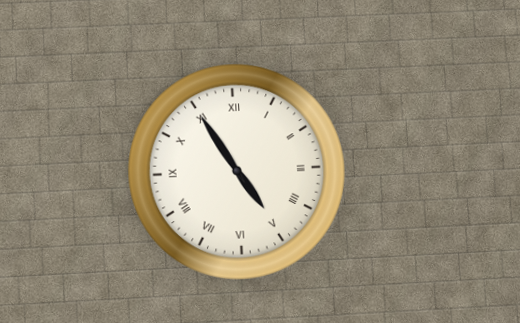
4h55
